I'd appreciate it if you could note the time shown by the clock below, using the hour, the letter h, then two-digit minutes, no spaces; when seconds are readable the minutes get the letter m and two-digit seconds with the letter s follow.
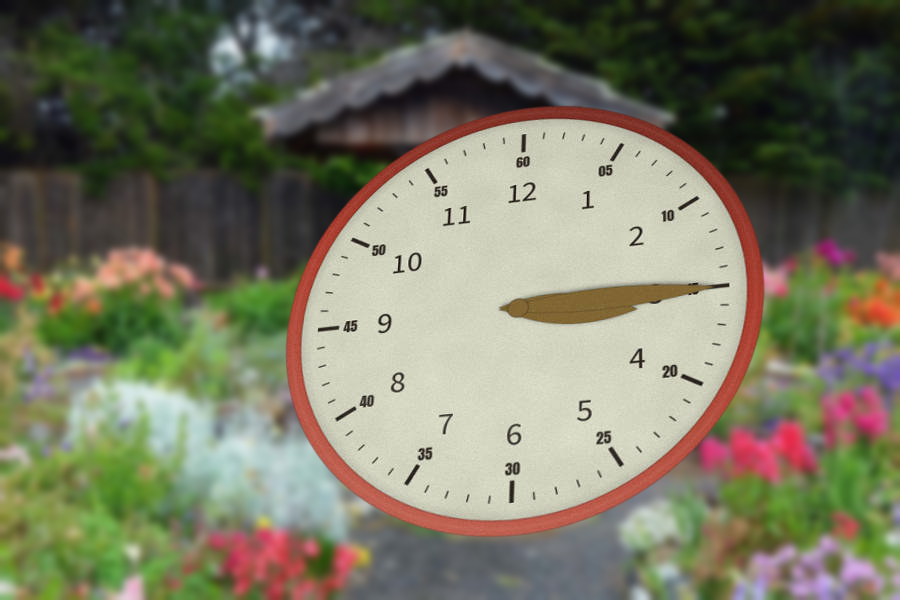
3h15
